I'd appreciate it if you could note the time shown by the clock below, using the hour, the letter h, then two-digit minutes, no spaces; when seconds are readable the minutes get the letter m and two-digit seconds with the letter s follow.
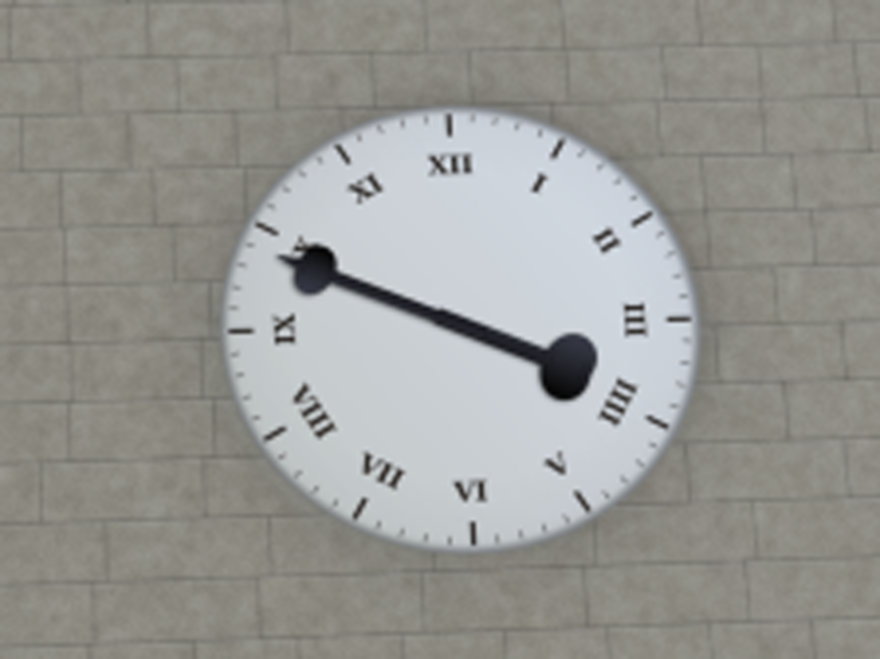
3h49
